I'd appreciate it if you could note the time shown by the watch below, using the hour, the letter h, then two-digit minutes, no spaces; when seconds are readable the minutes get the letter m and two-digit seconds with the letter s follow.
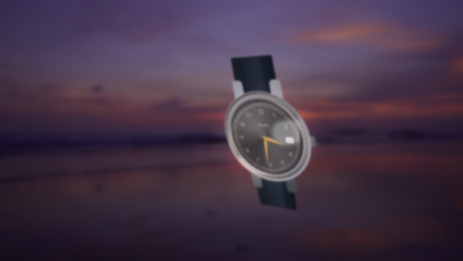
3h31
